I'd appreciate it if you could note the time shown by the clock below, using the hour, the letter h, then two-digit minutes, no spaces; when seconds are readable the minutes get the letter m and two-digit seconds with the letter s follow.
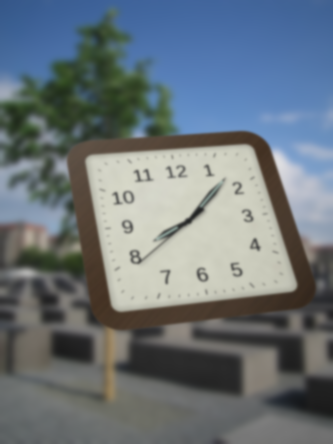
8h07m39s
